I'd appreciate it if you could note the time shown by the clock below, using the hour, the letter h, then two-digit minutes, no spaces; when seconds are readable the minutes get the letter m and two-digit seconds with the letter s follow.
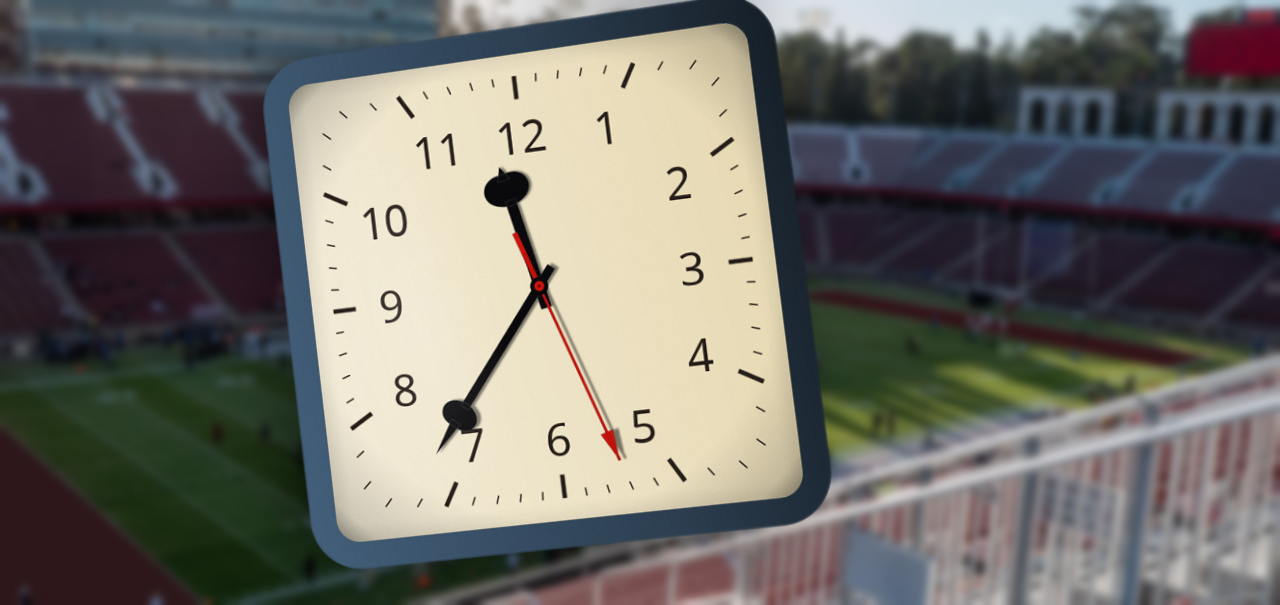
11h36m27s
